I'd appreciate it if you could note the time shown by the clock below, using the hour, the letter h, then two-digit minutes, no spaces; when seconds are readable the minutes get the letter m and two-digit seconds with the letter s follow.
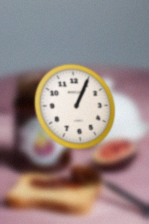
1h05
